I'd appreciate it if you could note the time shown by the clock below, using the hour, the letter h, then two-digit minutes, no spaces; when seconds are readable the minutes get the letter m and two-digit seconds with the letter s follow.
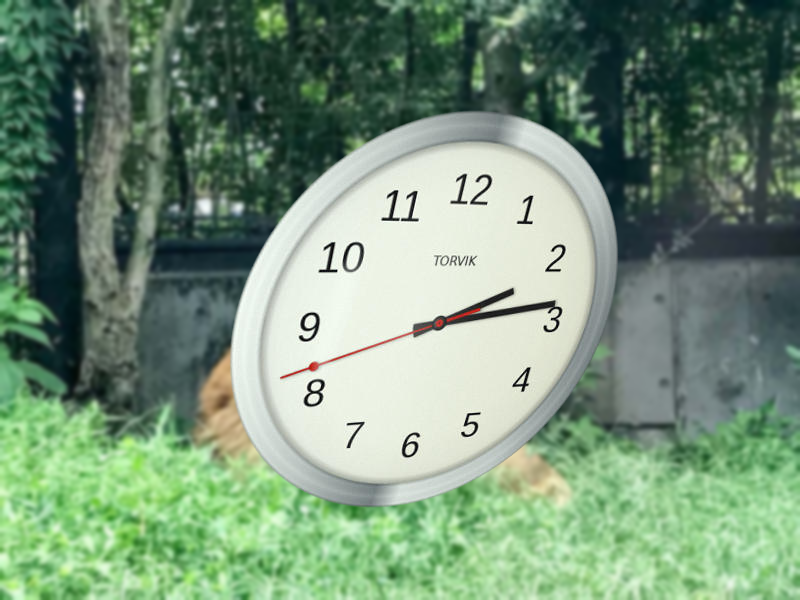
2h13m42s
